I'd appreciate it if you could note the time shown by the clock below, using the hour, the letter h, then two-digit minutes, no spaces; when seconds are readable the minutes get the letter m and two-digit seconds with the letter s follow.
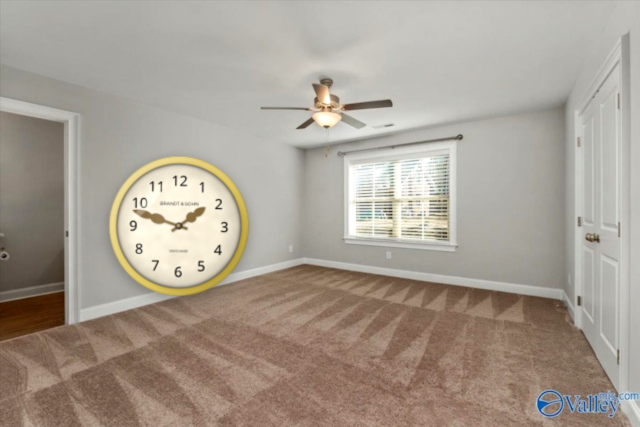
1h48
